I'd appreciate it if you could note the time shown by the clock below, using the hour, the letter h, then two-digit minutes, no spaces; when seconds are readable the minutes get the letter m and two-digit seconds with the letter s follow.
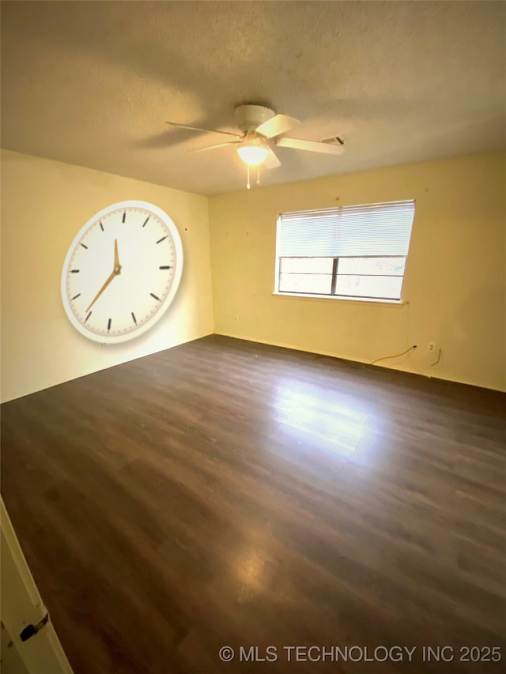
11h36
